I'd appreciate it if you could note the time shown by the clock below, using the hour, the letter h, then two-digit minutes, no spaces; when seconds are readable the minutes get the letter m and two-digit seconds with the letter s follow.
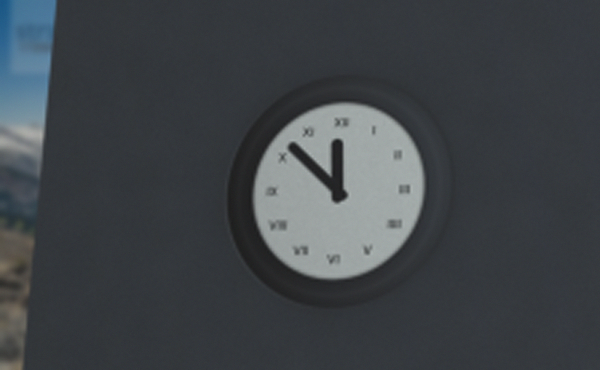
11h52
